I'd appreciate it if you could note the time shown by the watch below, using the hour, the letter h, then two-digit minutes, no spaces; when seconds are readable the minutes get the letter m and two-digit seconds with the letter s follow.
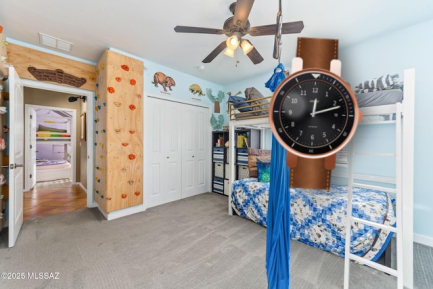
12h12
